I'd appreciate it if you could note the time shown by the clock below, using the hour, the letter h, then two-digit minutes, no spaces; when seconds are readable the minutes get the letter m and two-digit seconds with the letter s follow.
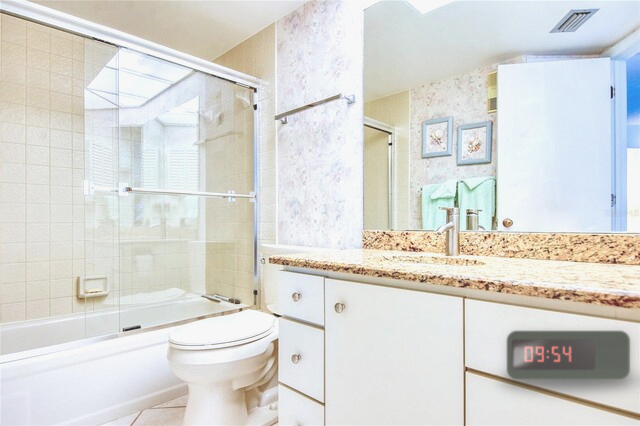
9h54
